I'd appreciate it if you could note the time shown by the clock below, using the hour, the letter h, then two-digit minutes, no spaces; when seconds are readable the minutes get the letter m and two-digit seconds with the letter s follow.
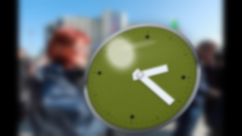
2h21
